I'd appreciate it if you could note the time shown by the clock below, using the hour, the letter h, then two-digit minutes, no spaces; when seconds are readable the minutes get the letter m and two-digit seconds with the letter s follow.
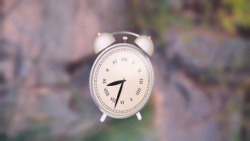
8h33
